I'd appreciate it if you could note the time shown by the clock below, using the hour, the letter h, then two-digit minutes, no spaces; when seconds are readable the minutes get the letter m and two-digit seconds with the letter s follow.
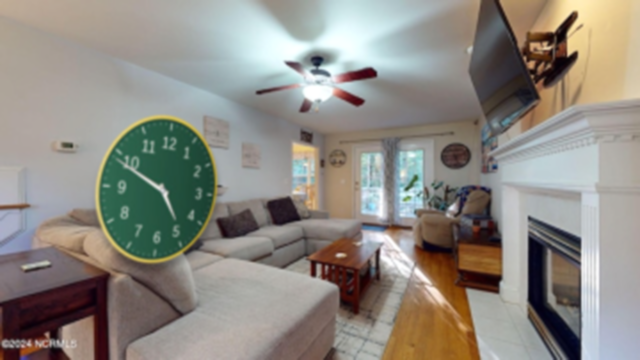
4h49
